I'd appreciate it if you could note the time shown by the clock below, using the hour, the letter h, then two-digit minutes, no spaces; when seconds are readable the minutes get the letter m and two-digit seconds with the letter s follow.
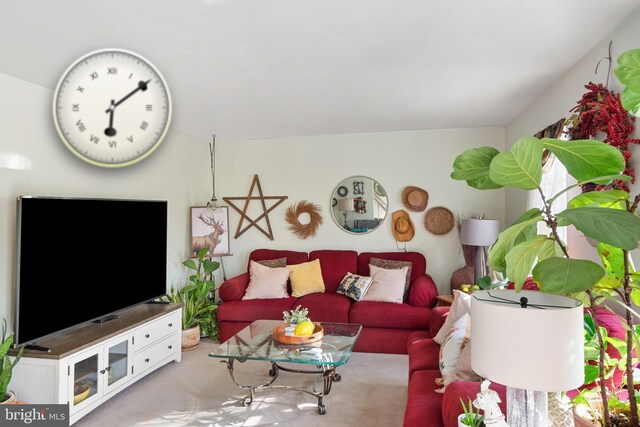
6h09
